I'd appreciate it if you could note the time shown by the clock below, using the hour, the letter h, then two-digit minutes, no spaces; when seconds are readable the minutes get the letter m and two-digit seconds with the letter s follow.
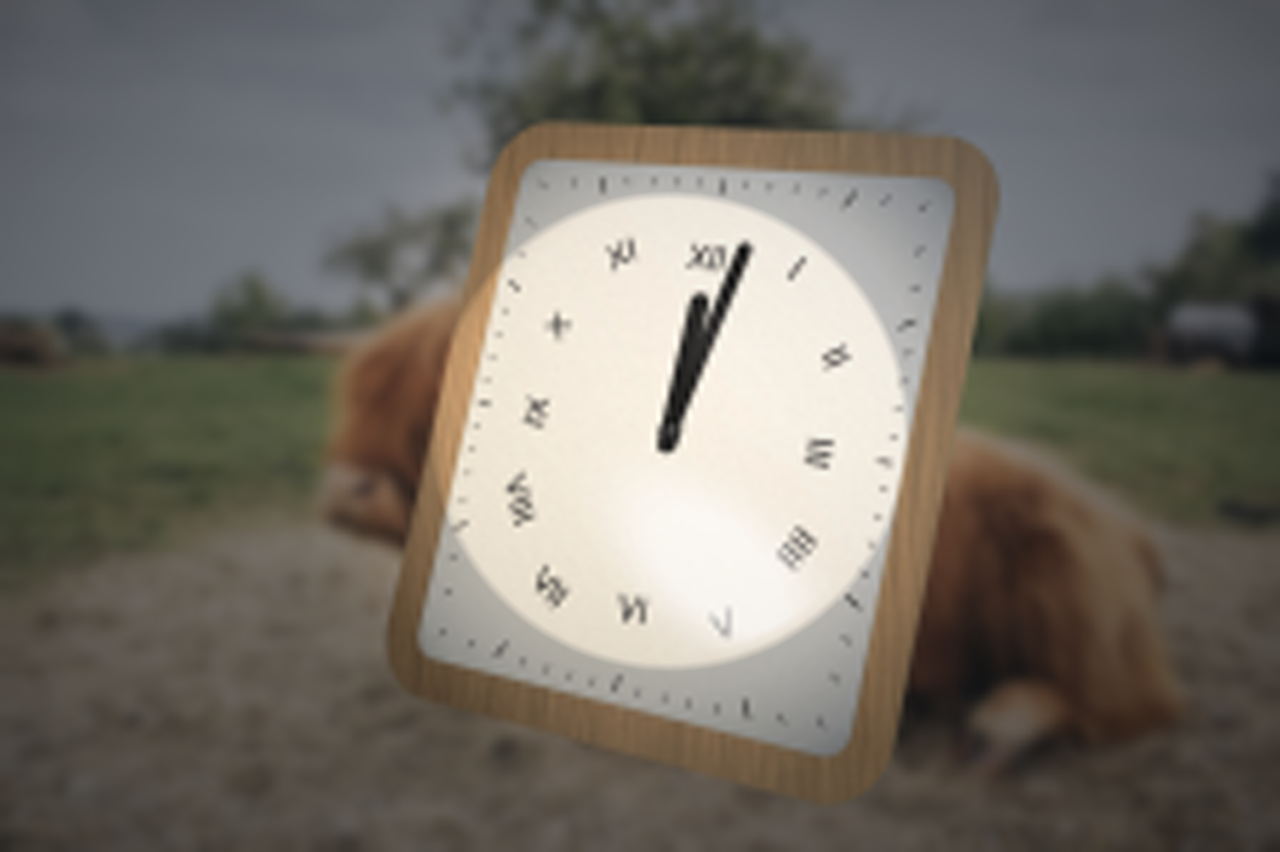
12h02
